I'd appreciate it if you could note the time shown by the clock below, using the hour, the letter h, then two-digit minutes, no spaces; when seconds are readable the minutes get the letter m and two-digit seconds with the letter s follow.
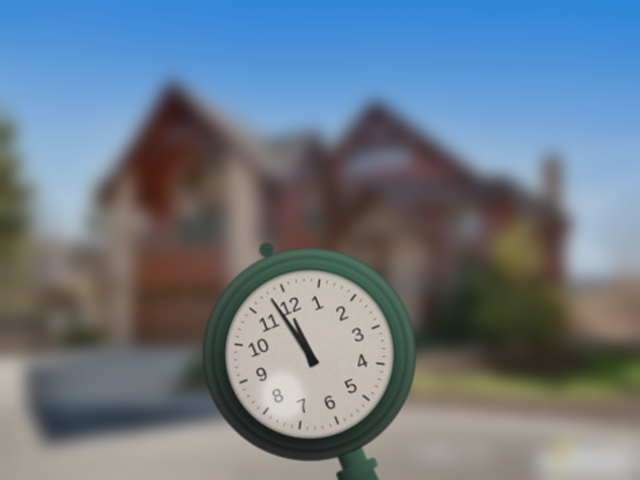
11h58
